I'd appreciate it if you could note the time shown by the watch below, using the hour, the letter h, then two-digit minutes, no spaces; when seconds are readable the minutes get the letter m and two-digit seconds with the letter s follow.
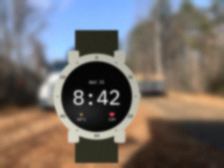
8h42
